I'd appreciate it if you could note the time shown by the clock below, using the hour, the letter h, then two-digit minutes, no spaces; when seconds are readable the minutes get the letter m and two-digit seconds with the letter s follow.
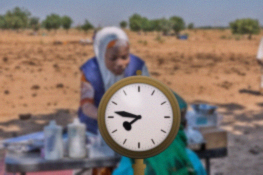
7h47
